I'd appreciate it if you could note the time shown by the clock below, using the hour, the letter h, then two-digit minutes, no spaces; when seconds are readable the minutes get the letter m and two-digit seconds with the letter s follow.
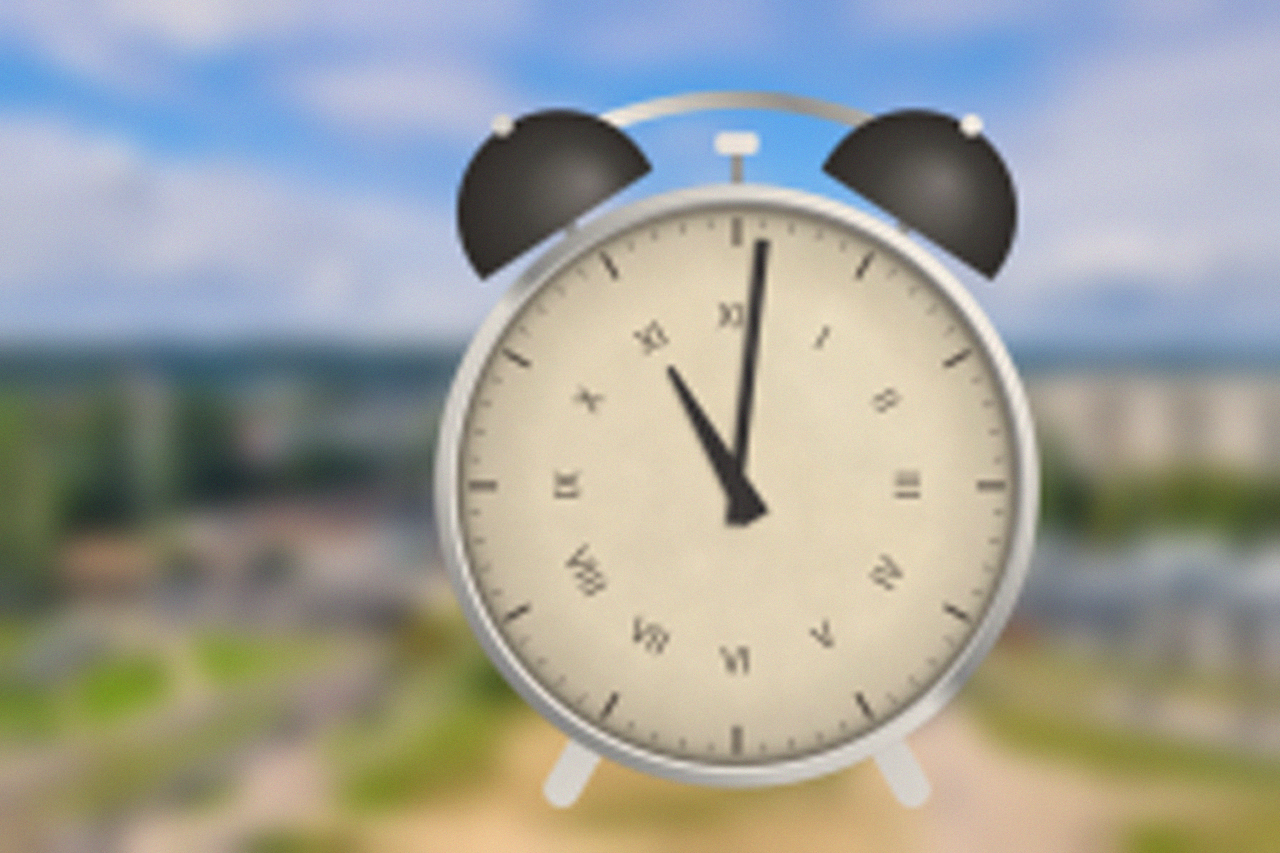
11h01
